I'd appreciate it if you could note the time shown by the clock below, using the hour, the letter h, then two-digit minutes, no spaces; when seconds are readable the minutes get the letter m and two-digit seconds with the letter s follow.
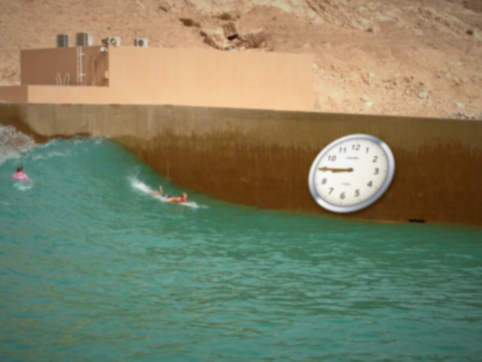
8h45
